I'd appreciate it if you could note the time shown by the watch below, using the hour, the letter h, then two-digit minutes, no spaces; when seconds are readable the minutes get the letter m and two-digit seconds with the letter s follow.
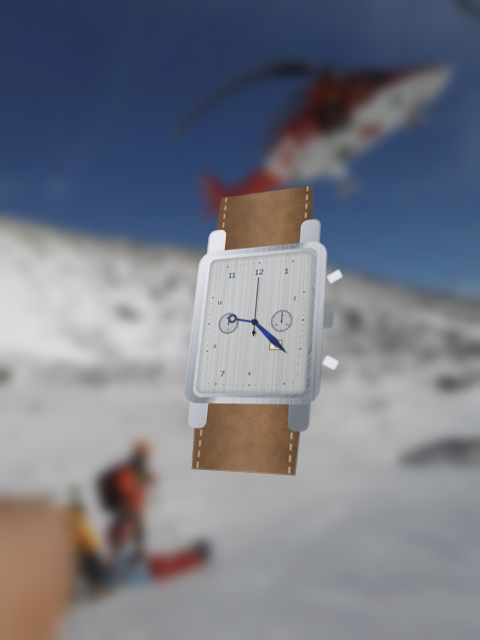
9h22
